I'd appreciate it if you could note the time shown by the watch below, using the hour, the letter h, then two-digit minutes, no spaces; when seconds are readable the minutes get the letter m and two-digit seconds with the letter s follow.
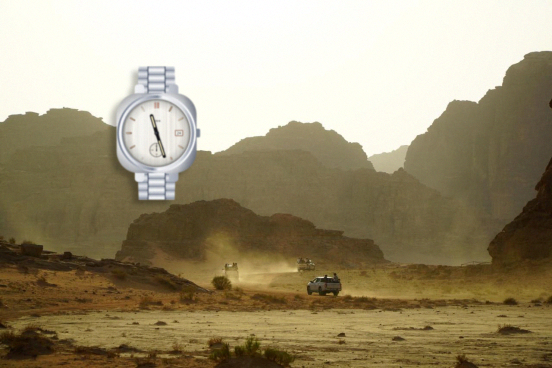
11h27
